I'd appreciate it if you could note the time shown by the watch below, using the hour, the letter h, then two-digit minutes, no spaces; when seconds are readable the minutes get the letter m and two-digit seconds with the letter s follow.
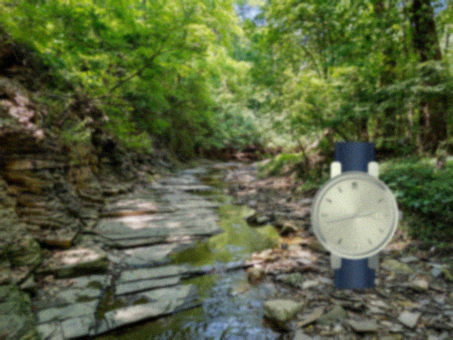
2h43
